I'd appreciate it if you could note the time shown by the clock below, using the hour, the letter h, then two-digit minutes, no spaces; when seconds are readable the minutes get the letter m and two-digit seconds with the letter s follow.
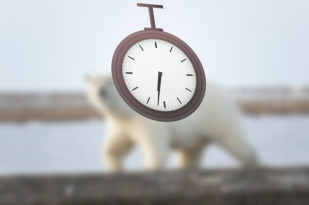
6h32
